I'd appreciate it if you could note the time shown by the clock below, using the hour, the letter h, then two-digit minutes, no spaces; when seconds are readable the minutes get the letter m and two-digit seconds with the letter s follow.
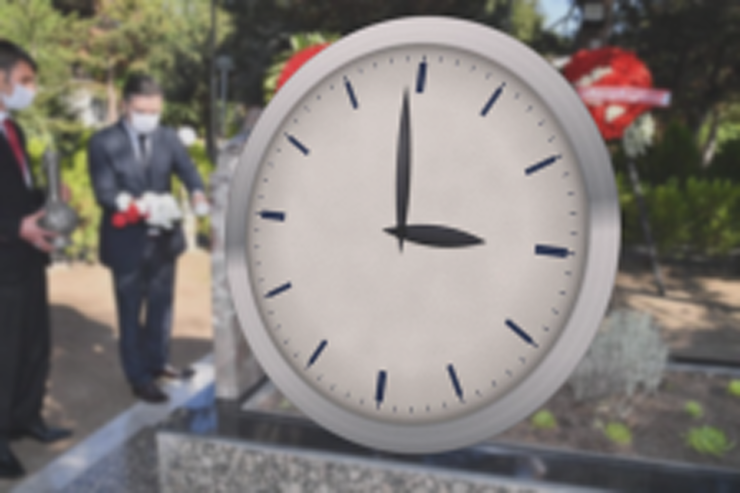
2h59
